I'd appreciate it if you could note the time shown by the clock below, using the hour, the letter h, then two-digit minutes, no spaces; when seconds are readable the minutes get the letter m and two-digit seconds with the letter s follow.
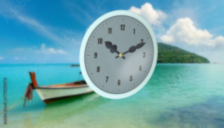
10h11
